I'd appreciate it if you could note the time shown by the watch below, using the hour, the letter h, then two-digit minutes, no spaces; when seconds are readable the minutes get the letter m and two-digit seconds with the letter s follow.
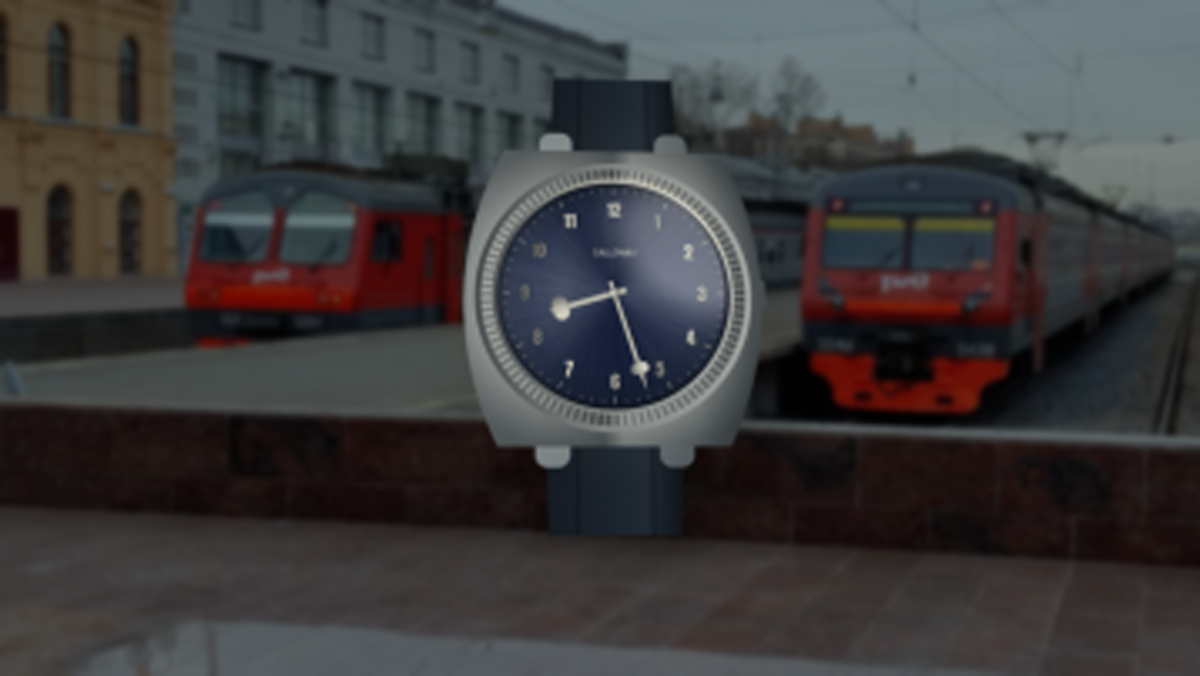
8h27
